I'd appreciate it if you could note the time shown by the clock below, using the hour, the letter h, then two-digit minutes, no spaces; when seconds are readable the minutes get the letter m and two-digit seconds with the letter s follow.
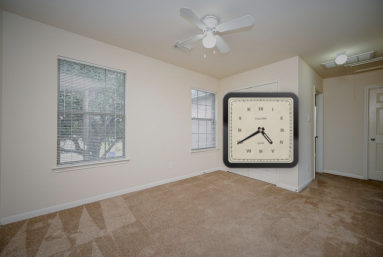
4h40
